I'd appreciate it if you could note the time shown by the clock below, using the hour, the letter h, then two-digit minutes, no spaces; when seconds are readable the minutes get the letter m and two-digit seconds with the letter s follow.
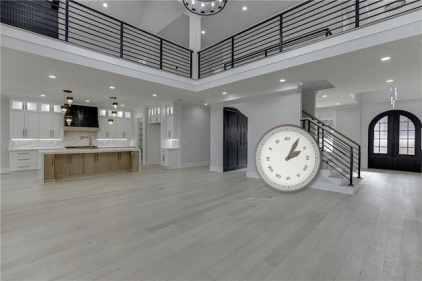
2h05
